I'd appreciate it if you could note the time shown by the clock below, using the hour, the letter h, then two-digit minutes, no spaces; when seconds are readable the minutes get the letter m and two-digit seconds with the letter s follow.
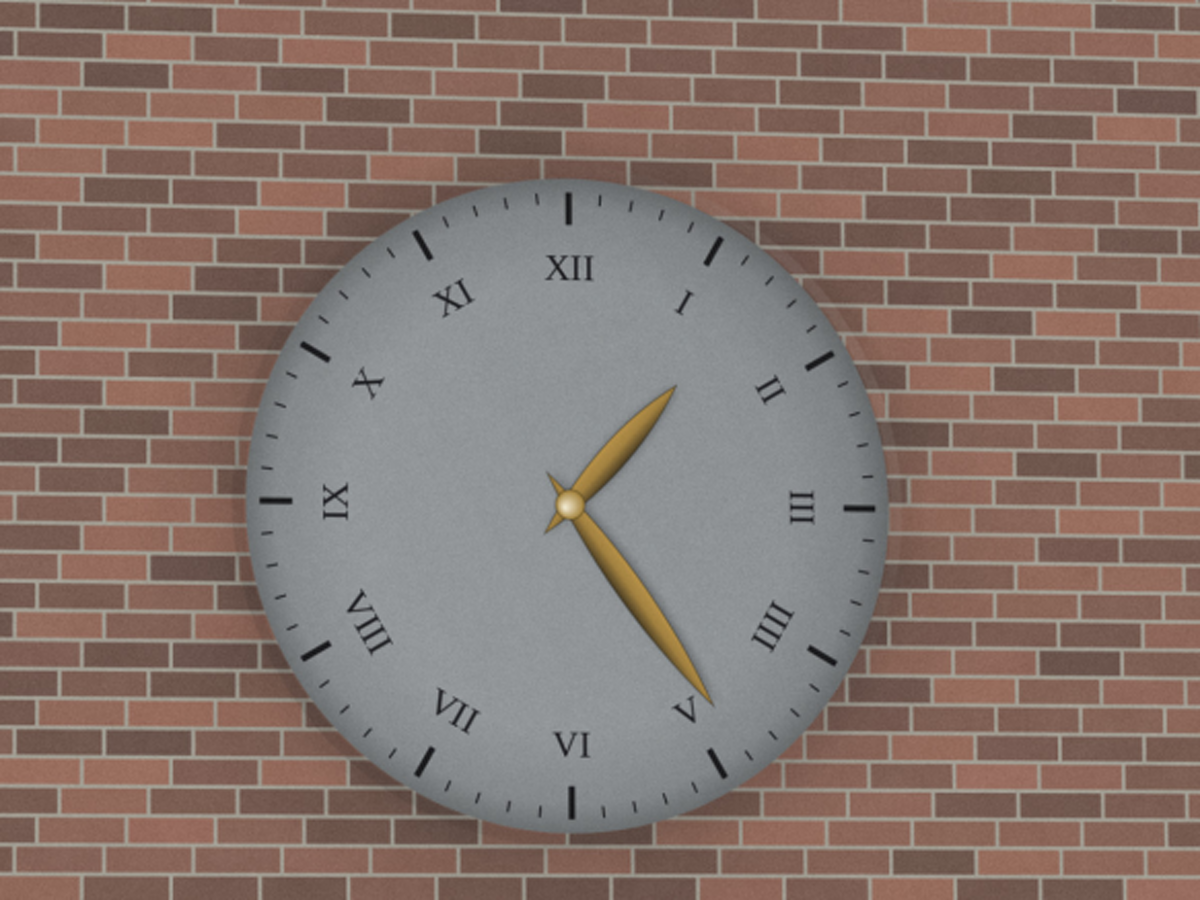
1h24
